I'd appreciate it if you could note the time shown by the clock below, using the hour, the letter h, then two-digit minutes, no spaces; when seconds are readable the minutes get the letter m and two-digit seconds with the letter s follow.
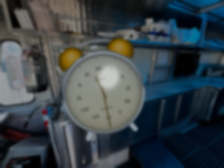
11h30
